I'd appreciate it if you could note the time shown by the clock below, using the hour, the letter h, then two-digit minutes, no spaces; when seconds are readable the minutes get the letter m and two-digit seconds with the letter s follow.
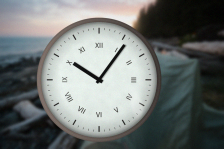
10h06
